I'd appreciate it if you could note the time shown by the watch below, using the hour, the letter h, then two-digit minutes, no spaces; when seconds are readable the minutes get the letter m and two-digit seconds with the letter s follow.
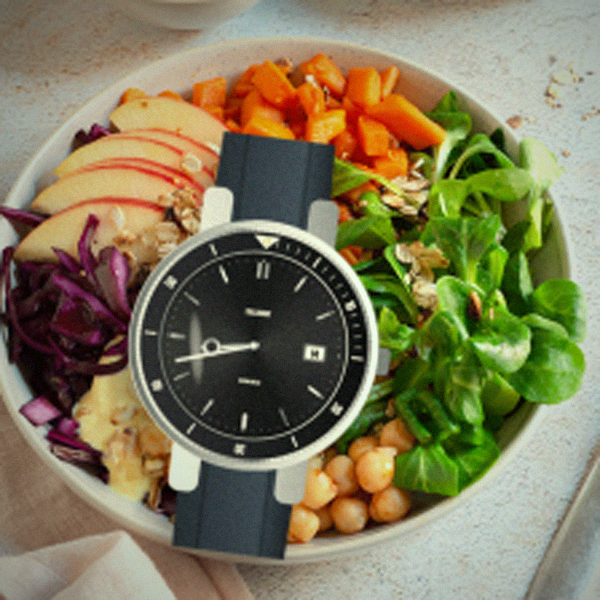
8h42
